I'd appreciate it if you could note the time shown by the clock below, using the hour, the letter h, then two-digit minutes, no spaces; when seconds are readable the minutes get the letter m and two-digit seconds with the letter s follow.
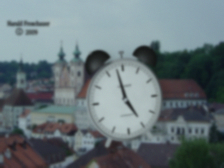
4h58
